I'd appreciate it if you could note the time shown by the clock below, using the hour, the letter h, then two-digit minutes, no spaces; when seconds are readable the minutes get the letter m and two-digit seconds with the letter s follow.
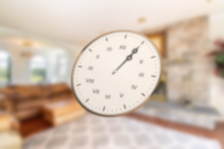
1h05
